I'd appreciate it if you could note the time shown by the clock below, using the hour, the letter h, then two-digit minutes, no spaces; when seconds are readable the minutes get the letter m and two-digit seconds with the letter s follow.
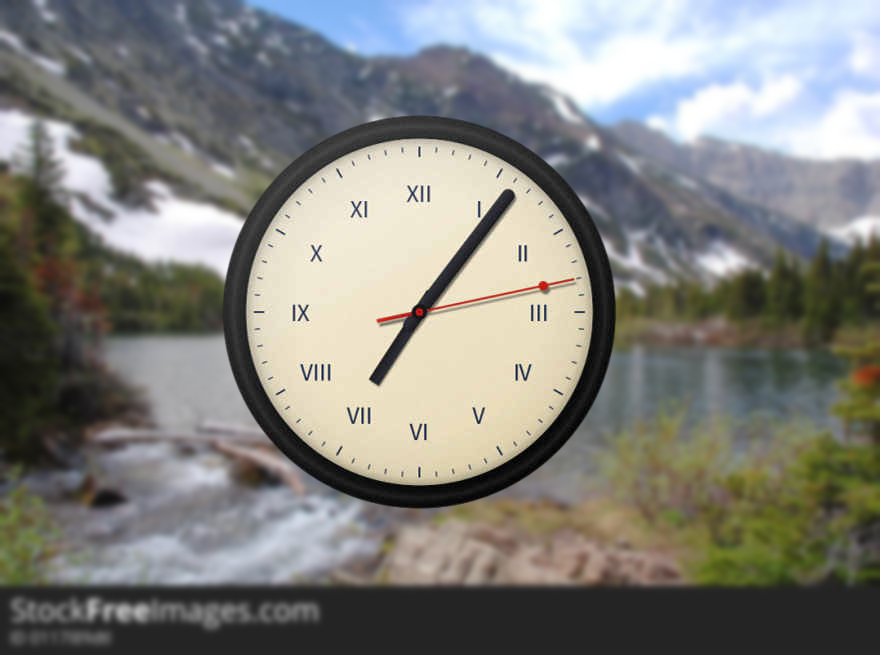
7h06m13s
